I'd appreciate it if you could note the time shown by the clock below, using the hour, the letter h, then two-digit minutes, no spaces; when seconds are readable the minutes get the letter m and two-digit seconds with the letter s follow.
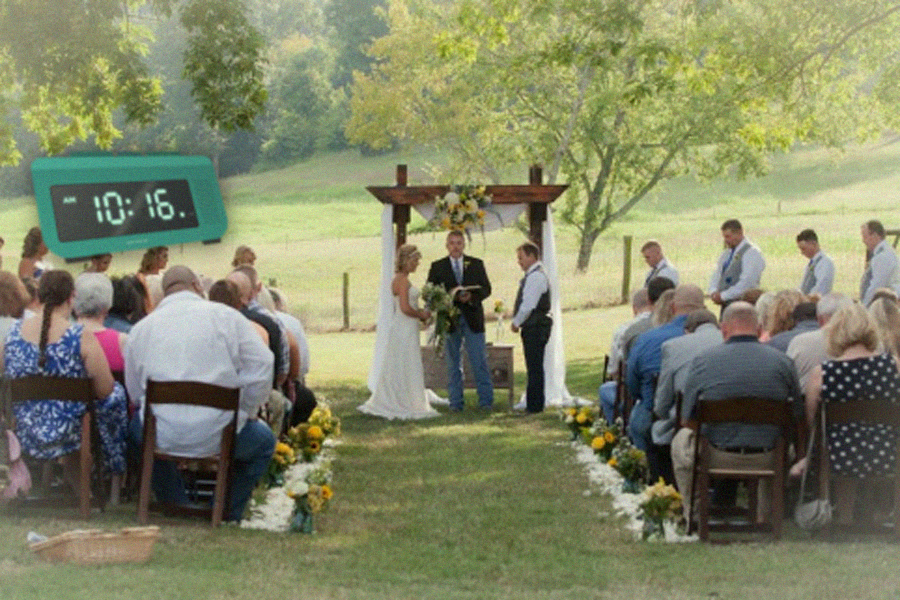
10h16
